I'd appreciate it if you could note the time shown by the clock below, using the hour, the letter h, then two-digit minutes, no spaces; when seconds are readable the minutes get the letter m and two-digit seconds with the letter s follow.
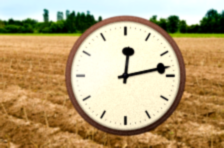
12h13
